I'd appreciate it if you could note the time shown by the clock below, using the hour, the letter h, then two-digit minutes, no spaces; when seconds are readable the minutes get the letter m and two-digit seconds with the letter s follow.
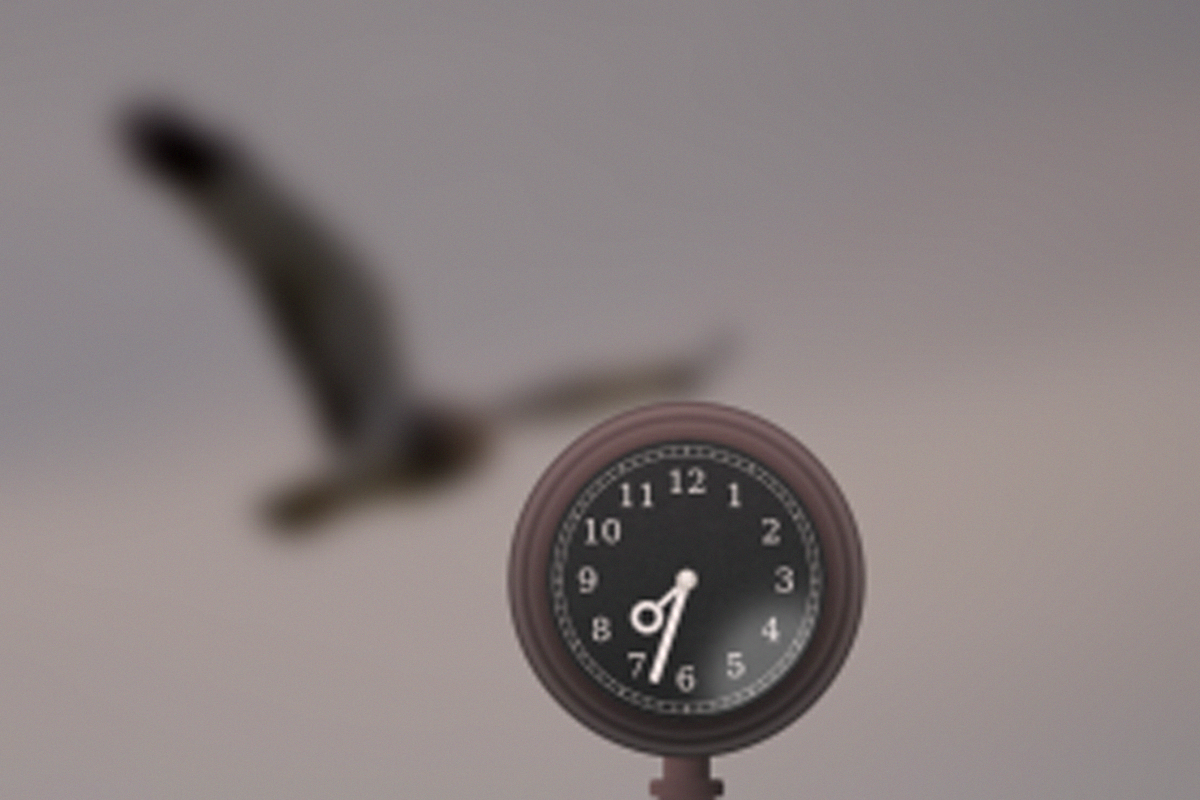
7h33
